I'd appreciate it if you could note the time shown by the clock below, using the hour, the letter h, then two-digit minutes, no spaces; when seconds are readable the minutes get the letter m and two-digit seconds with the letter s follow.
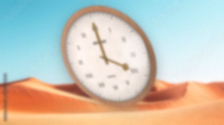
4h00
